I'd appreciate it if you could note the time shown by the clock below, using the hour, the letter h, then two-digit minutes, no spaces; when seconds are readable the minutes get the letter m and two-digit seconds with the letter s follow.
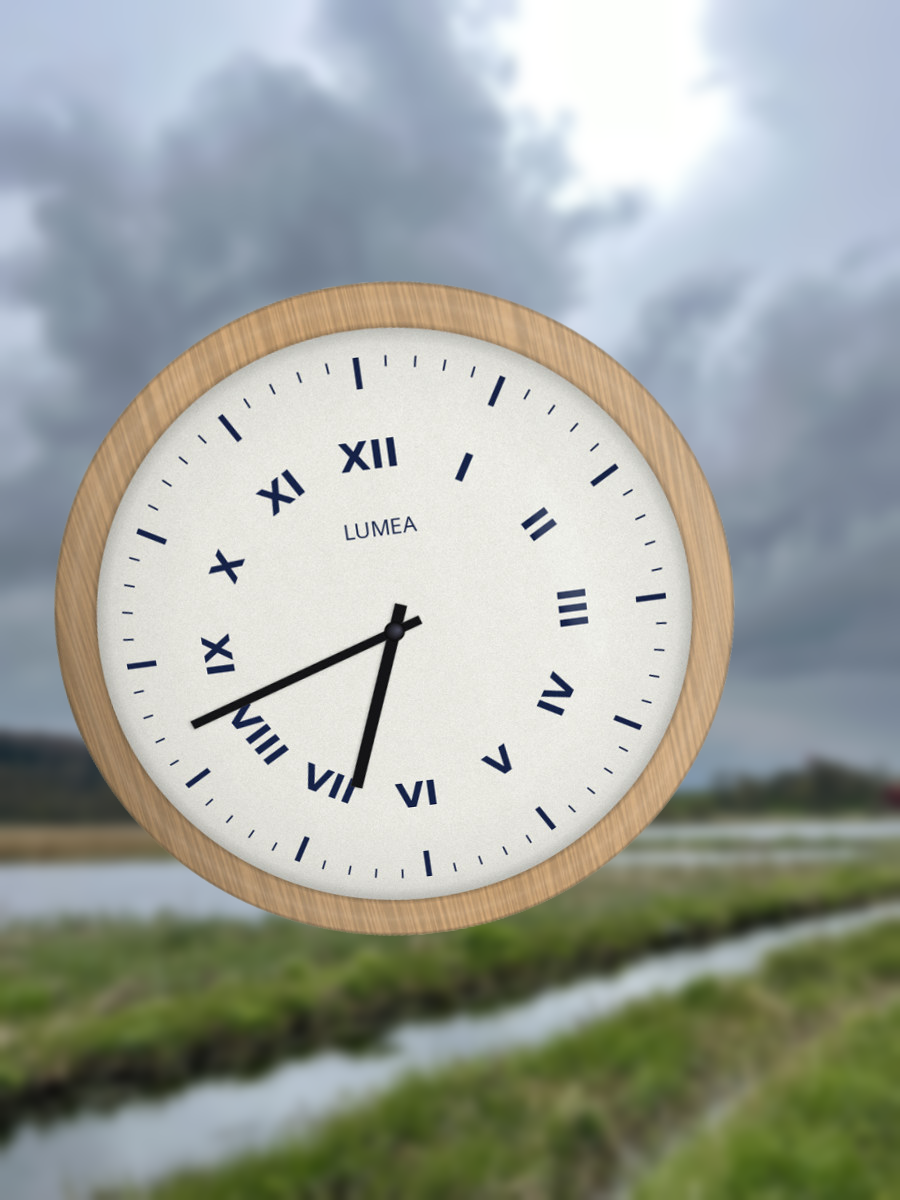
6h42
